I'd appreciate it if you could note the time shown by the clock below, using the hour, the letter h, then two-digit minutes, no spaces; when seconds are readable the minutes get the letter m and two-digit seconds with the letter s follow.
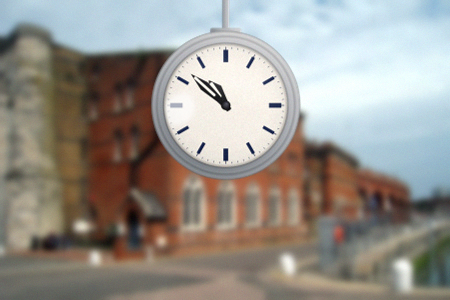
10h52
